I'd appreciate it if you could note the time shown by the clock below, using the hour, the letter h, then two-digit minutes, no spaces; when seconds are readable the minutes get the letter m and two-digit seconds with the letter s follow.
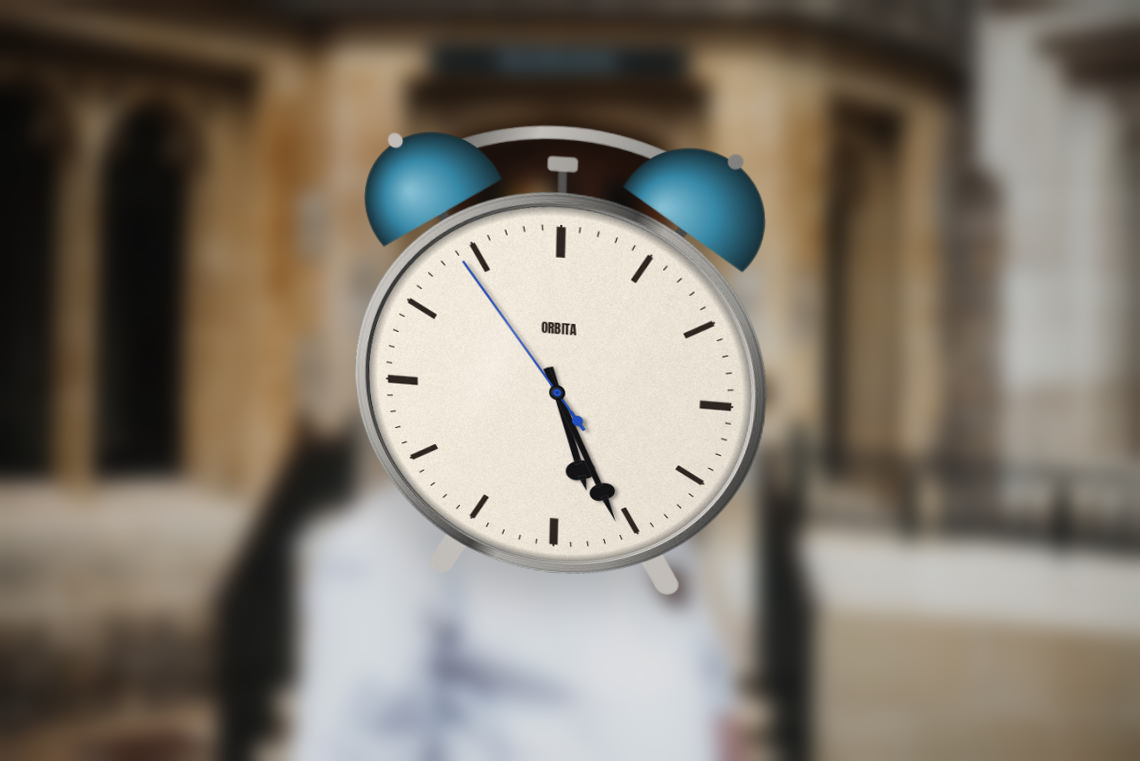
5h25m54s
